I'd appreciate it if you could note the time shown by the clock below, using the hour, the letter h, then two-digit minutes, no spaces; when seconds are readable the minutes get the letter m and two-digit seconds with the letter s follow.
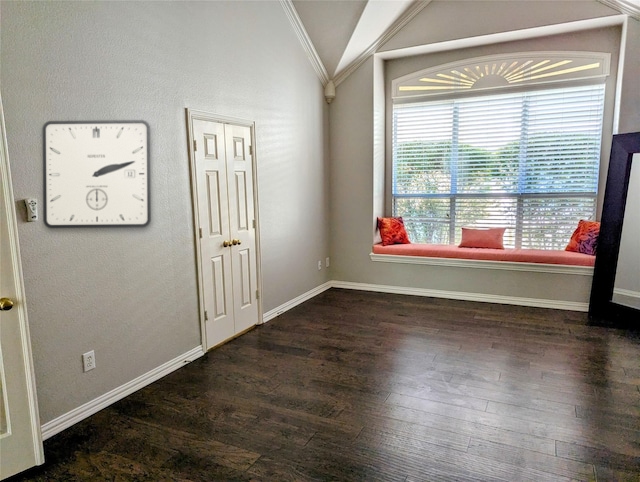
2h12
